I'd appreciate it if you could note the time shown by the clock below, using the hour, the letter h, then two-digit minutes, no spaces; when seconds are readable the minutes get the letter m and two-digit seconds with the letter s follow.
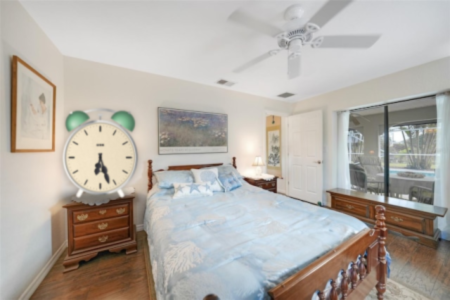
6h27
